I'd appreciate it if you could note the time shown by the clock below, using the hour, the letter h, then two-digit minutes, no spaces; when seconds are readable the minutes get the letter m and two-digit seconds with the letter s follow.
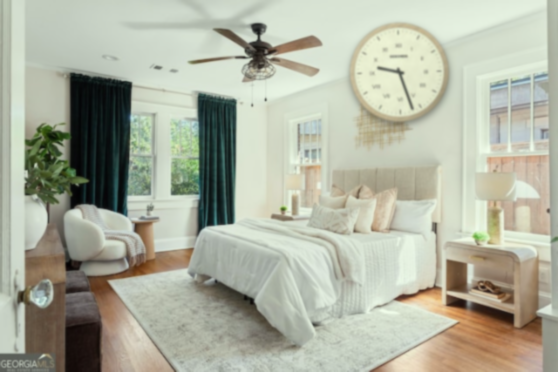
9h27
